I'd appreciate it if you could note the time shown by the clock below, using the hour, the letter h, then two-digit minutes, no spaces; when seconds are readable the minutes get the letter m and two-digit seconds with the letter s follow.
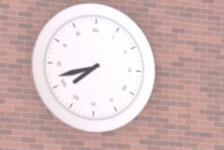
7h42
